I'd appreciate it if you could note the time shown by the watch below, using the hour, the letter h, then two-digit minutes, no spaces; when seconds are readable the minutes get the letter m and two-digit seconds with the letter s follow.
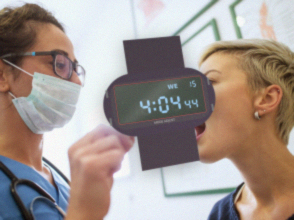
4h04m44s
